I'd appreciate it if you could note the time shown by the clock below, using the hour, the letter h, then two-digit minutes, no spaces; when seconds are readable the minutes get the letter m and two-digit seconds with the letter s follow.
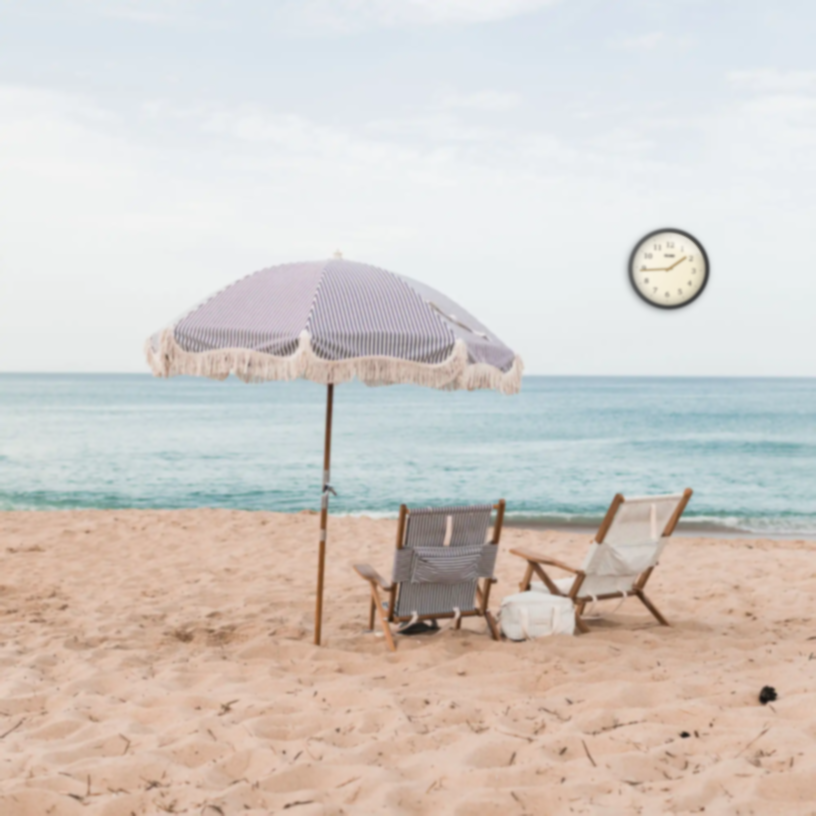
1h44
